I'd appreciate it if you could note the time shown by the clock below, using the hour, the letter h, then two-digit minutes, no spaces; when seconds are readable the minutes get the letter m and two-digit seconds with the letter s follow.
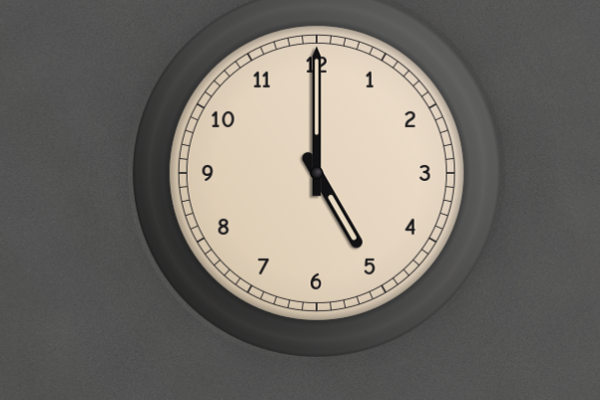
5h00
